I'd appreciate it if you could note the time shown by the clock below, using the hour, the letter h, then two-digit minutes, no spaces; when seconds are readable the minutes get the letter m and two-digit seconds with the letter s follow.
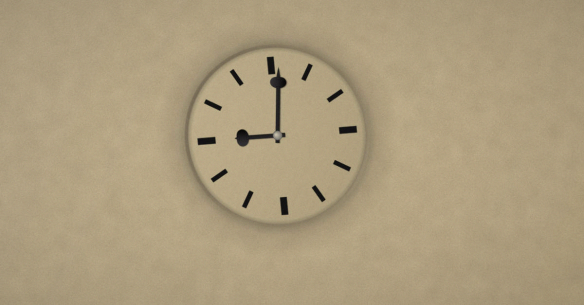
9h01
